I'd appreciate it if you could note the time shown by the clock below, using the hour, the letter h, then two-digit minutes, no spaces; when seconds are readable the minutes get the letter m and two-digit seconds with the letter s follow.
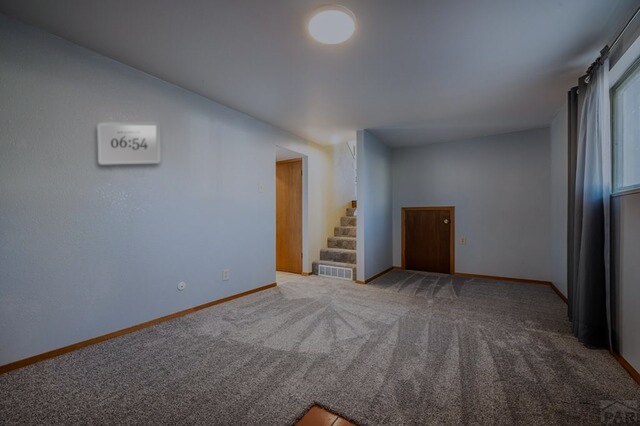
6h54
